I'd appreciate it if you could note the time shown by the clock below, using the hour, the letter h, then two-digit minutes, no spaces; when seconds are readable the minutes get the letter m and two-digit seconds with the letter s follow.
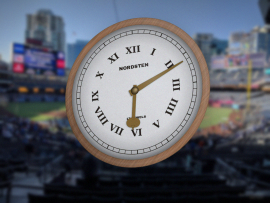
6h11
